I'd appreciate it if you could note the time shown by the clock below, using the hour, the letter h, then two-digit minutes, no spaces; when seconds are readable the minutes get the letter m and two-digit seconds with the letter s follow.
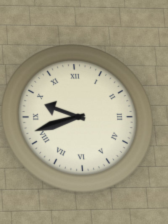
9h42
